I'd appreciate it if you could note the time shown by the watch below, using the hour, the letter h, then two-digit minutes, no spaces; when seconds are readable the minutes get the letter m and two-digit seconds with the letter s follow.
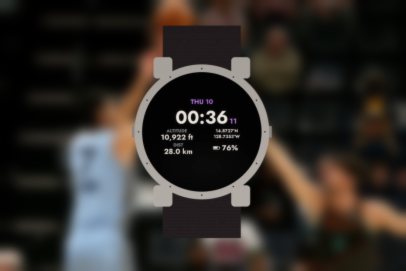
0h36
